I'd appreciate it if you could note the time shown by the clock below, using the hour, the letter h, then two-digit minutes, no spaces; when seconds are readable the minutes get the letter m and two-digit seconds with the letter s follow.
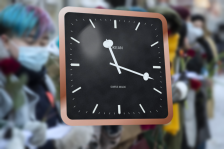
11h18
